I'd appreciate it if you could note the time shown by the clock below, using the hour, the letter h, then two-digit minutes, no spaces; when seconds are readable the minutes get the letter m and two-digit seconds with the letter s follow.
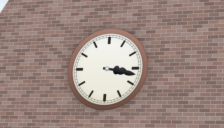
3h17
